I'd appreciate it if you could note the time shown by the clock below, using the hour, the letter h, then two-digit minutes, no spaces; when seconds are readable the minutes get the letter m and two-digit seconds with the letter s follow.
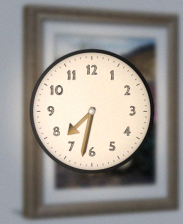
7h32
